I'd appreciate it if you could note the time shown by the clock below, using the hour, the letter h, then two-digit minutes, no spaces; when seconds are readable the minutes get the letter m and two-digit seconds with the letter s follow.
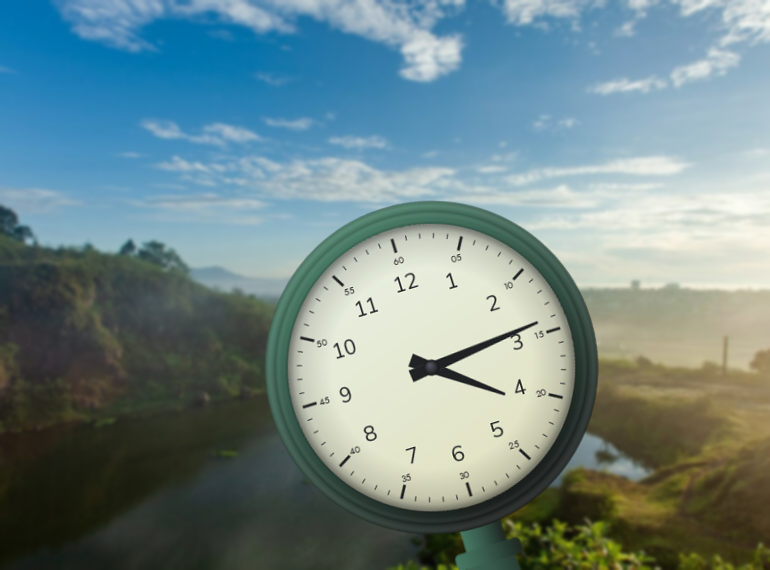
4h14
